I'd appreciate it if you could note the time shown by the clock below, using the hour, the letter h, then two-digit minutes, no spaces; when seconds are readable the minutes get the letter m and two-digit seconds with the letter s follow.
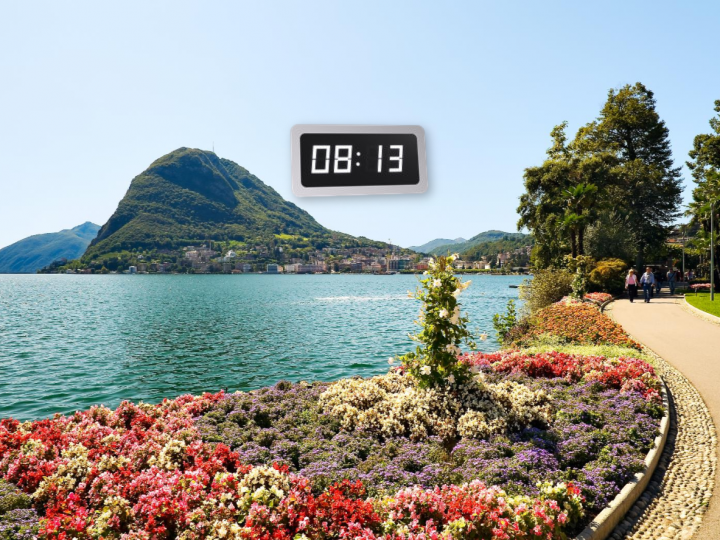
8h13
